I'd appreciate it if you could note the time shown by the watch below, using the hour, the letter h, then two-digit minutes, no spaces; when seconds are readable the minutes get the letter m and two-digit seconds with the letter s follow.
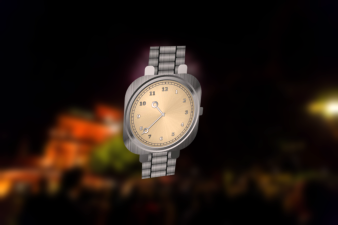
10h38
